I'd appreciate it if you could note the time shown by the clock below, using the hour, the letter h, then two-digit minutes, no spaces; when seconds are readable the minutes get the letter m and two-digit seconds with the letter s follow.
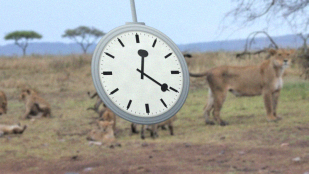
12h21
